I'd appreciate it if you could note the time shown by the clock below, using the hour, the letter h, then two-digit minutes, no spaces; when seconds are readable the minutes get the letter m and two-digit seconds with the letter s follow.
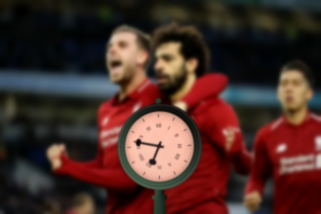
6h47
